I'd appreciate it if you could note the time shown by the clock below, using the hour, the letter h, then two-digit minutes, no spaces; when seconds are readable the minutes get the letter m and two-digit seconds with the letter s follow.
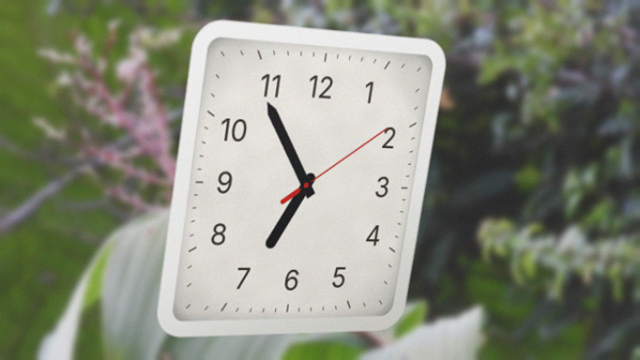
6h54m09s
